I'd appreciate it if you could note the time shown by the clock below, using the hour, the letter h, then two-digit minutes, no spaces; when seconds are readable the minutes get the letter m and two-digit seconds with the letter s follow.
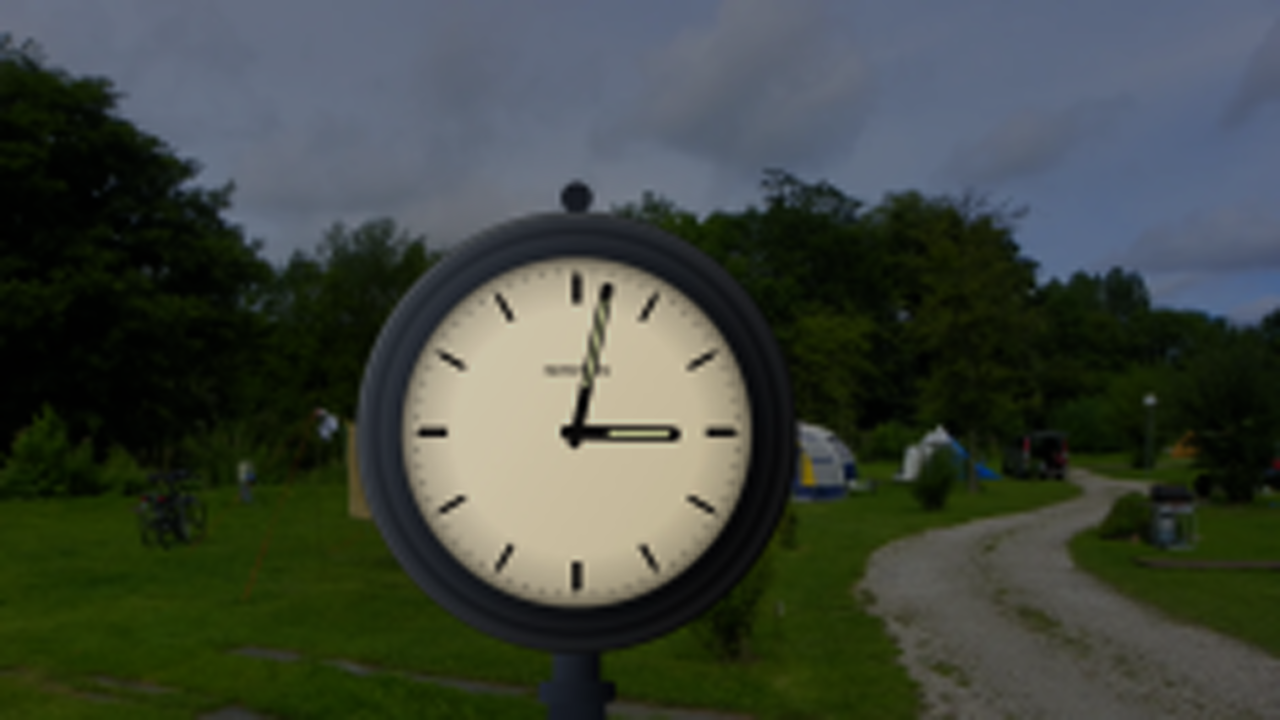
3h02
